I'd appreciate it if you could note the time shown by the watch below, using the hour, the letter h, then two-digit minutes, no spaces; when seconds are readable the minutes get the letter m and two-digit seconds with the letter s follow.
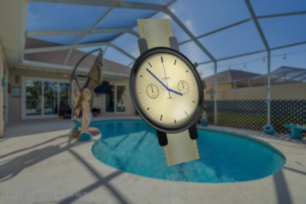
3h53
